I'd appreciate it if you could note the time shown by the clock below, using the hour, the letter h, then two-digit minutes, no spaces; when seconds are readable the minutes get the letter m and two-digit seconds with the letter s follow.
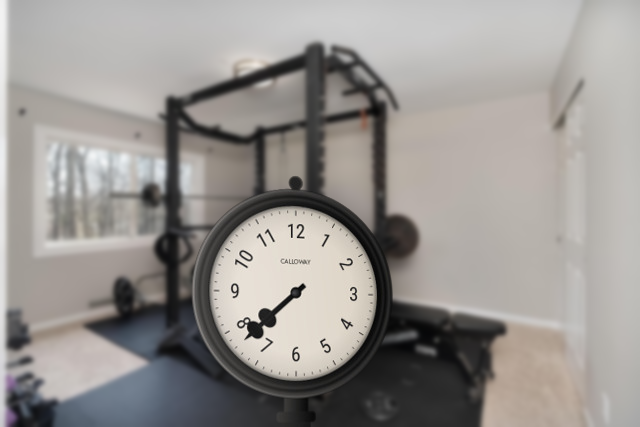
7h38
